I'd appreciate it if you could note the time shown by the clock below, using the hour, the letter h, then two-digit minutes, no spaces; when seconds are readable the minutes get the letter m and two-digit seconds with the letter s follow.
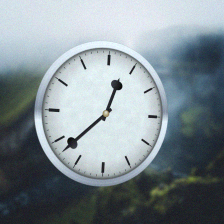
12h38
